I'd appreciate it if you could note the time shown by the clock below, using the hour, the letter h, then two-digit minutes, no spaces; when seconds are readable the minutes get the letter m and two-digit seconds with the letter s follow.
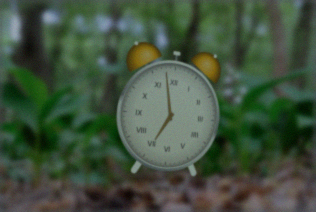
6h58
